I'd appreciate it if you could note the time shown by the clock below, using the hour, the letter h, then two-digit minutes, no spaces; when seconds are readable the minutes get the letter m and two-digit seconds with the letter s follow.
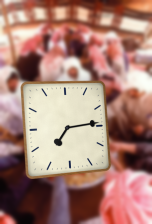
7h14
